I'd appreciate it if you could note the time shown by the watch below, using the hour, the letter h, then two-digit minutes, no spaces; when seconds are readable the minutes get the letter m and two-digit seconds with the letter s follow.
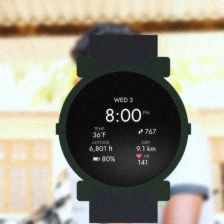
8h00
